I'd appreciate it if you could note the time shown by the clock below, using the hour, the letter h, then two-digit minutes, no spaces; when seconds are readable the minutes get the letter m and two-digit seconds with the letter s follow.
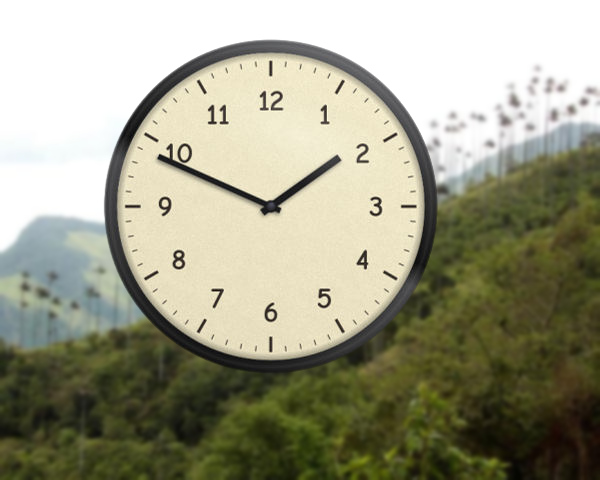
1h49
